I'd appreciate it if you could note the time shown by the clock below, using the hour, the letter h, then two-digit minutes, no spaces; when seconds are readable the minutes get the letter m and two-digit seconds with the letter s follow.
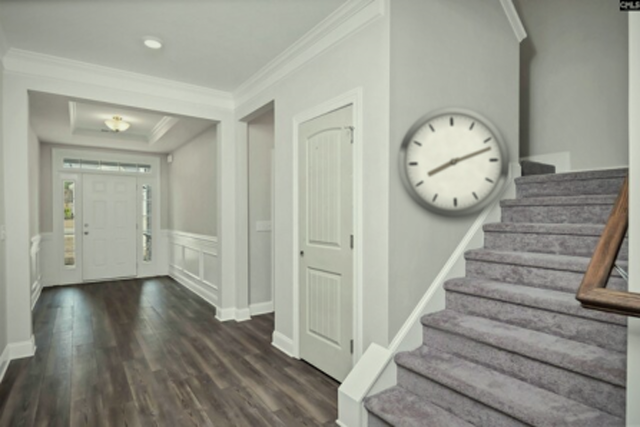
8h12
